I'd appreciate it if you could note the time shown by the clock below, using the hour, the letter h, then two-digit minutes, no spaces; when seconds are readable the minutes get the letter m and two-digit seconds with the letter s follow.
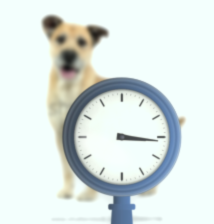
3h16
